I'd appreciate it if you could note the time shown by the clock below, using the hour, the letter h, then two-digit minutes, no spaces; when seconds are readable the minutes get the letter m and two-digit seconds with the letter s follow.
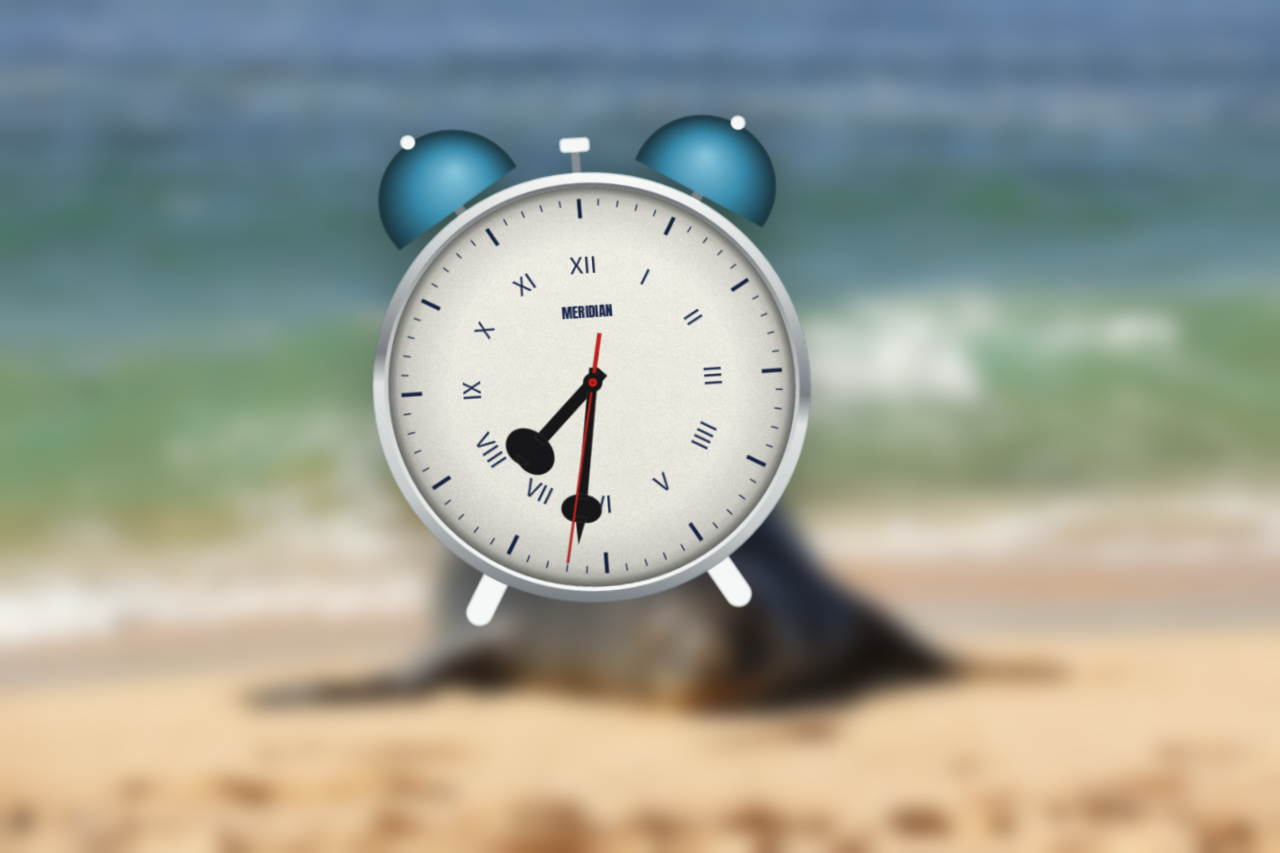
7h31m32s
